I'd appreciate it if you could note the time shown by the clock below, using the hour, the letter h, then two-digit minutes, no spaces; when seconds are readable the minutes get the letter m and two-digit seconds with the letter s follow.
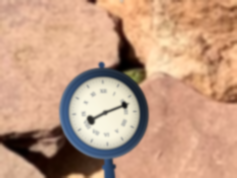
8h12
